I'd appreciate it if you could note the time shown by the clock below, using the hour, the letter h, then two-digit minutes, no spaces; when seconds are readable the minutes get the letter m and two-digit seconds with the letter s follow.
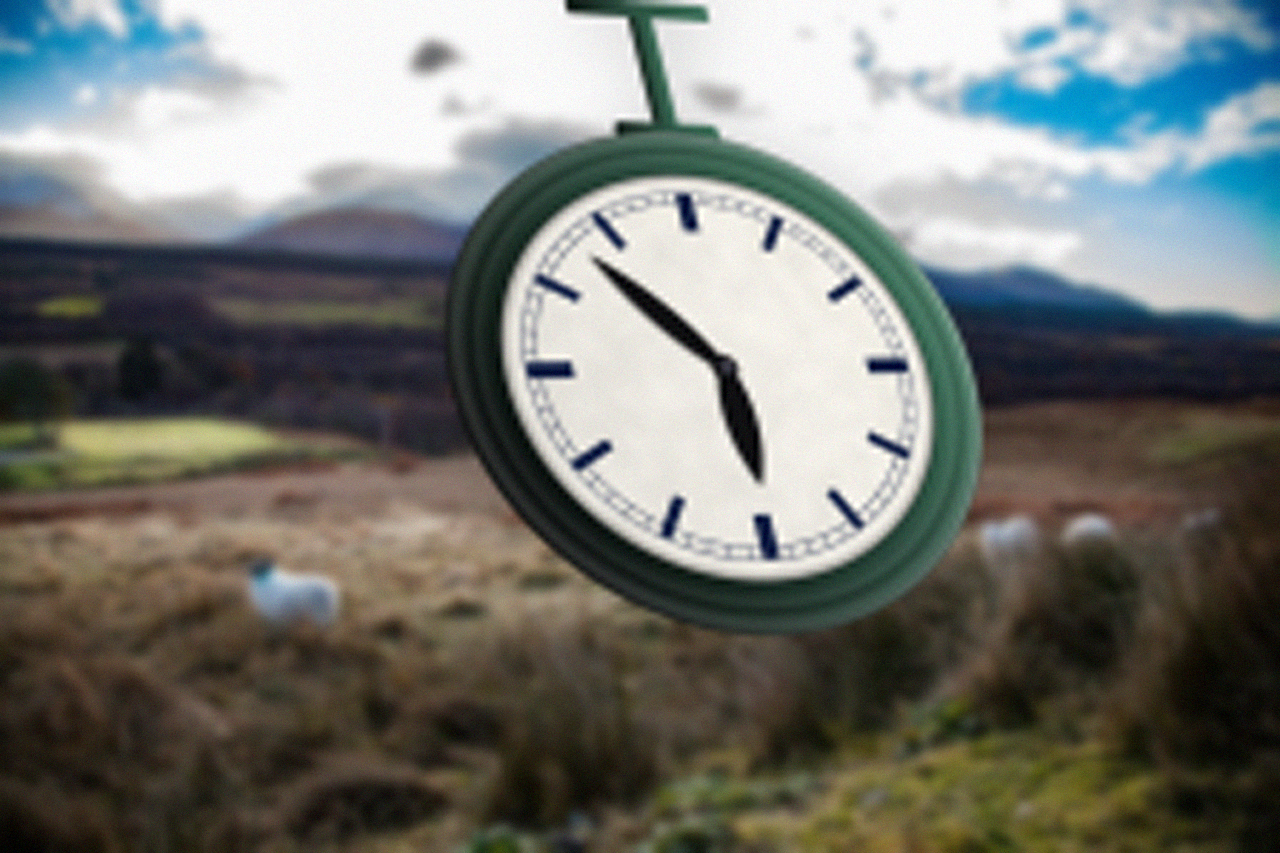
5h53
